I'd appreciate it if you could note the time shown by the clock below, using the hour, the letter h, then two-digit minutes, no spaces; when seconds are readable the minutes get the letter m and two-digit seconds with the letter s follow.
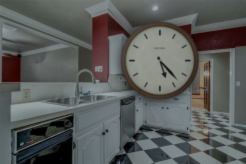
5h23
